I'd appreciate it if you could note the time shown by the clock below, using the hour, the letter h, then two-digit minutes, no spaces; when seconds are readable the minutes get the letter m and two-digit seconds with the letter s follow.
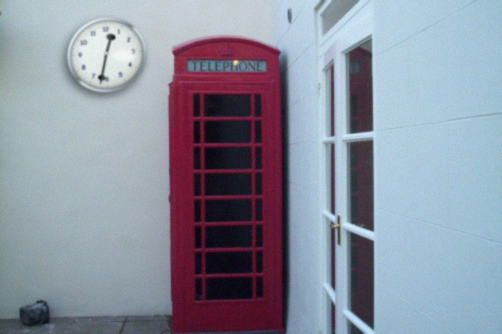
12h32
